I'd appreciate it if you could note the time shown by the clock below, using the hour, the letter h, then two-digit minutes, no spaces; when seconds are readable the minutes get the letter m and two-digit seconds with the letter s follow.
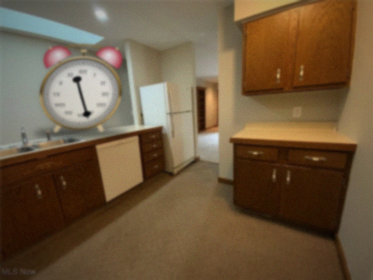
11h27
